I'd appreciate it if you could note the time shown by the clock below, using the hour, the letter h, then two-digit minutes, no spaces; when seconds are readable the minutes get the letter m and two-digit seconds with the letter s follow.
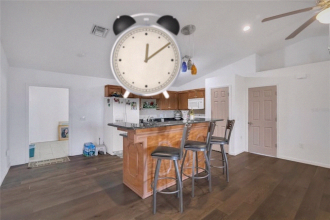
12h09
